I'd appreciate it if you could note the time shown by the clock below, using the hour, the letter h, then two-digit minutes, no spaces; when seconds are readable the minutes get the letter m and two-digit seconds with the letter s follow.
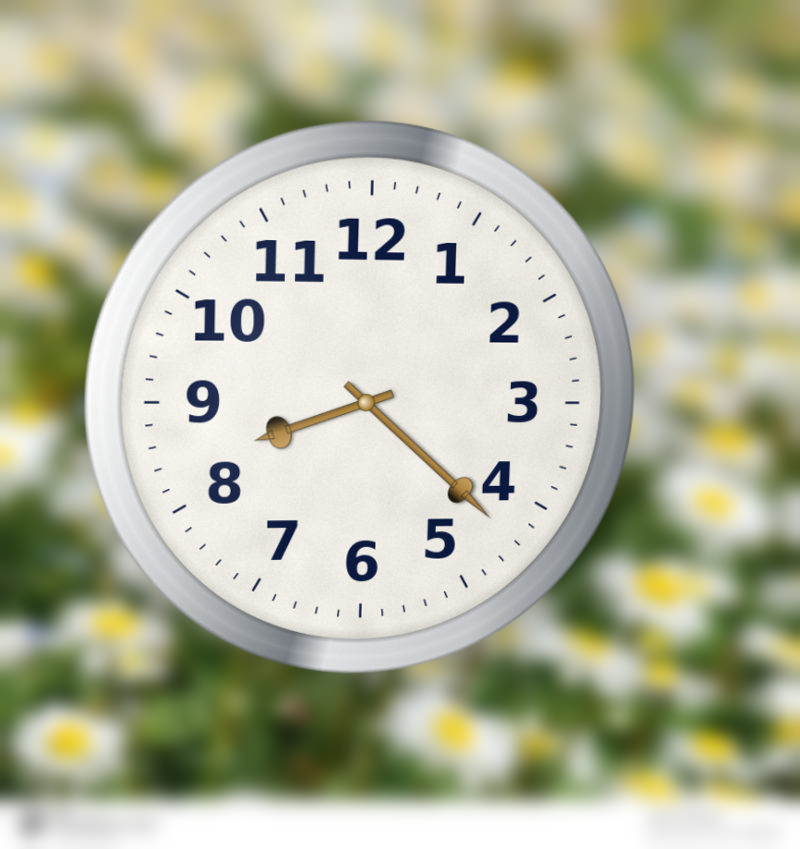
8h22
